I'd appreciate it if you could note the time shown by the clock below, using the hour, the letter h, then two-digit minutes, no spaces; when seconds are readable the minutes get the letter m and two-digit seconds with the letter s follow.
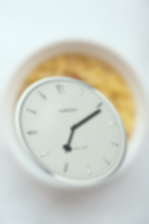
7h11
